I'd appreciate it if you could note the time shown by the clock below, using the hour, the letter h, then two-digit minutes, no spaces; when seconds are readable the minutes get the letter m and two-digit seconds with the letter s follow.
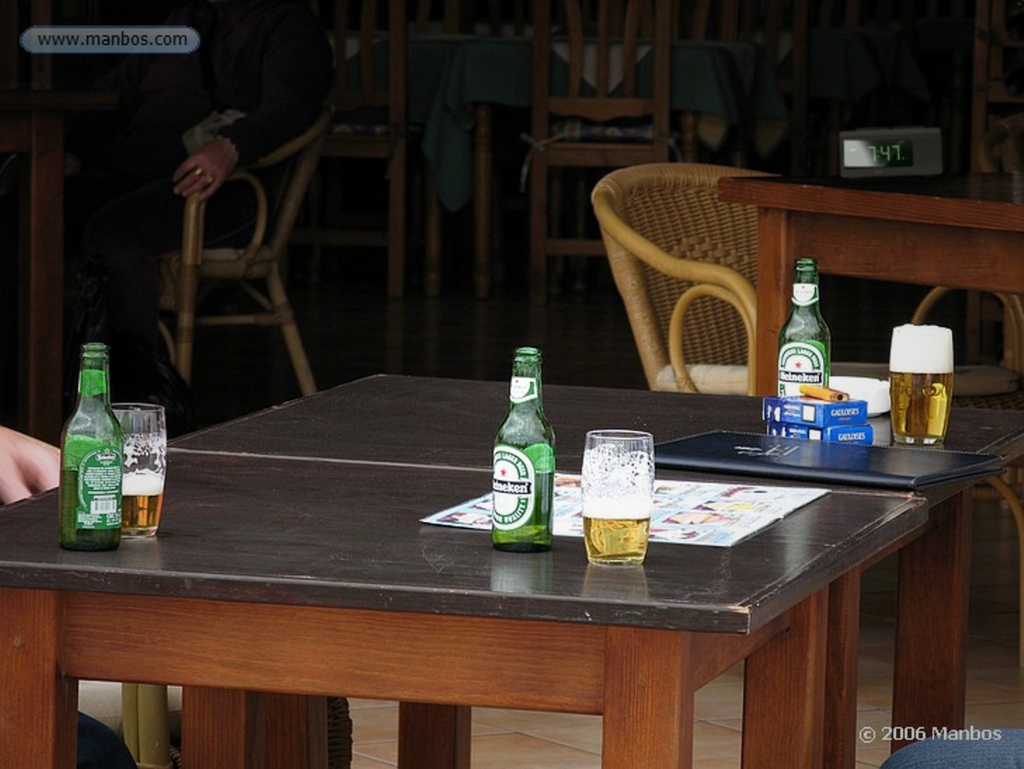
7h47
